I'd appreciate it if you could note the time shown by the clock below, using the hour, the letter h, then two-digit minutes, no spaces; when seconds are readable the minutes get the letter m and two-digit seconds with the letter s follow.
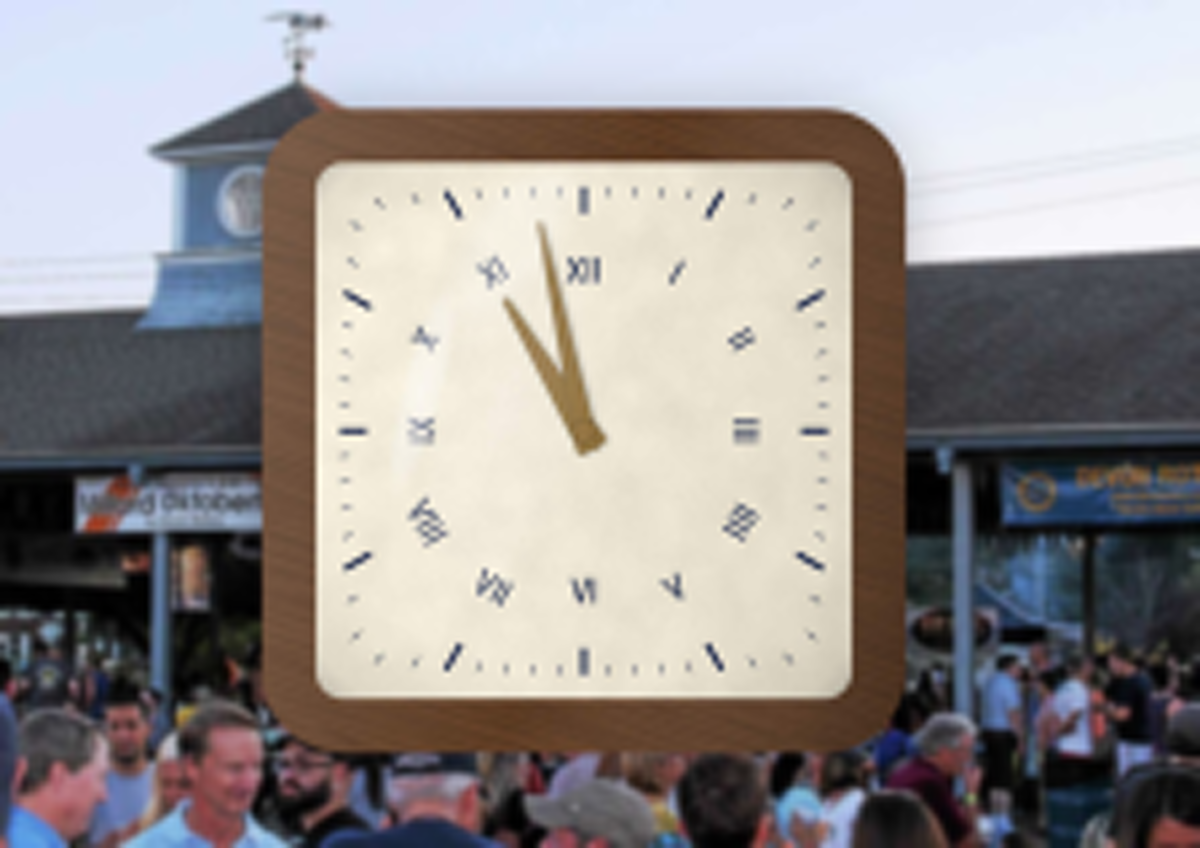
10h58
